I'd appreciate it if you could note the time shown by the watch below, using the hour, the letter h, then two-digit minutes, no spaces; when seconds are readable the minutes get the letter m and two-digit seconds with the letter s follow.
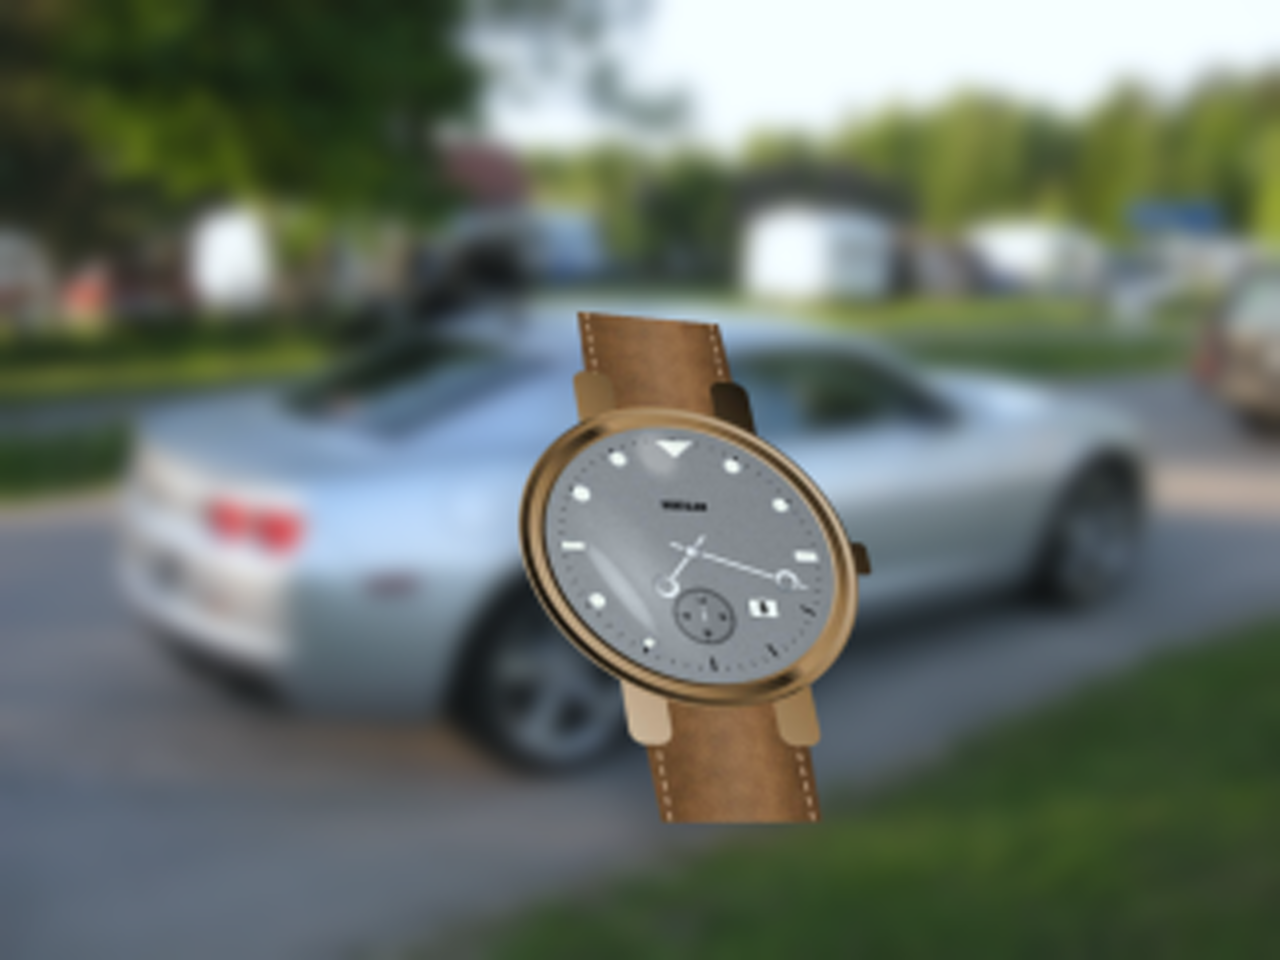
7h18
